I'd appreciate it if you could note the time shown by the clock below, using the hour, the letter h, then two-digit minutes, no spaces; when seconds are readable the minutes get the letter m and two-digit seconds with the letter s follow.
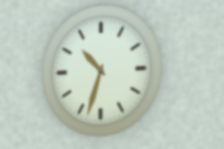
10h33
